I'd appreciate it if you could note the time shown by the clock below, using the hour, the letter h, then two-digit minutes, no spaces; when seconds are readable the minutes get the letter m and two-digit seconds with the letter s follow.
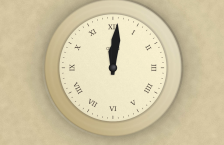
12h01
